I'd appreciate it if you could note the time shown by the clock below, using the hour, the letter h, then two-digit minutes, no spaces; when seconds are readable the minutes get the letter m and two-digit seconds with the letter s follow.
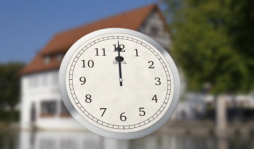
12h00
